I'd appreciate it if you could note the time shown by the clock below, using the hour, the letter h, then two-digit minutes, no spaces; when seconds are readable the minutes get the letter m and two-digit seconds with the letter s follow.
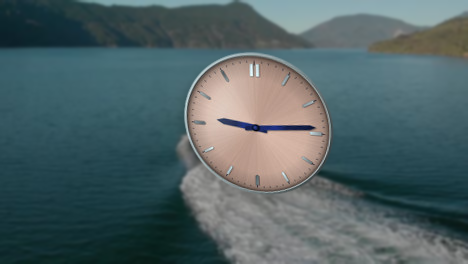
9h14
